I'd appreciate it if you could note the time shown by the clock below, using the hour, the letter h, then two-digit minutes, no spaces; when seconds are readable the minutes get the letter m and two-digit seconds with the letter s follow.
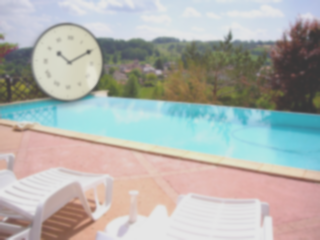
10h10
